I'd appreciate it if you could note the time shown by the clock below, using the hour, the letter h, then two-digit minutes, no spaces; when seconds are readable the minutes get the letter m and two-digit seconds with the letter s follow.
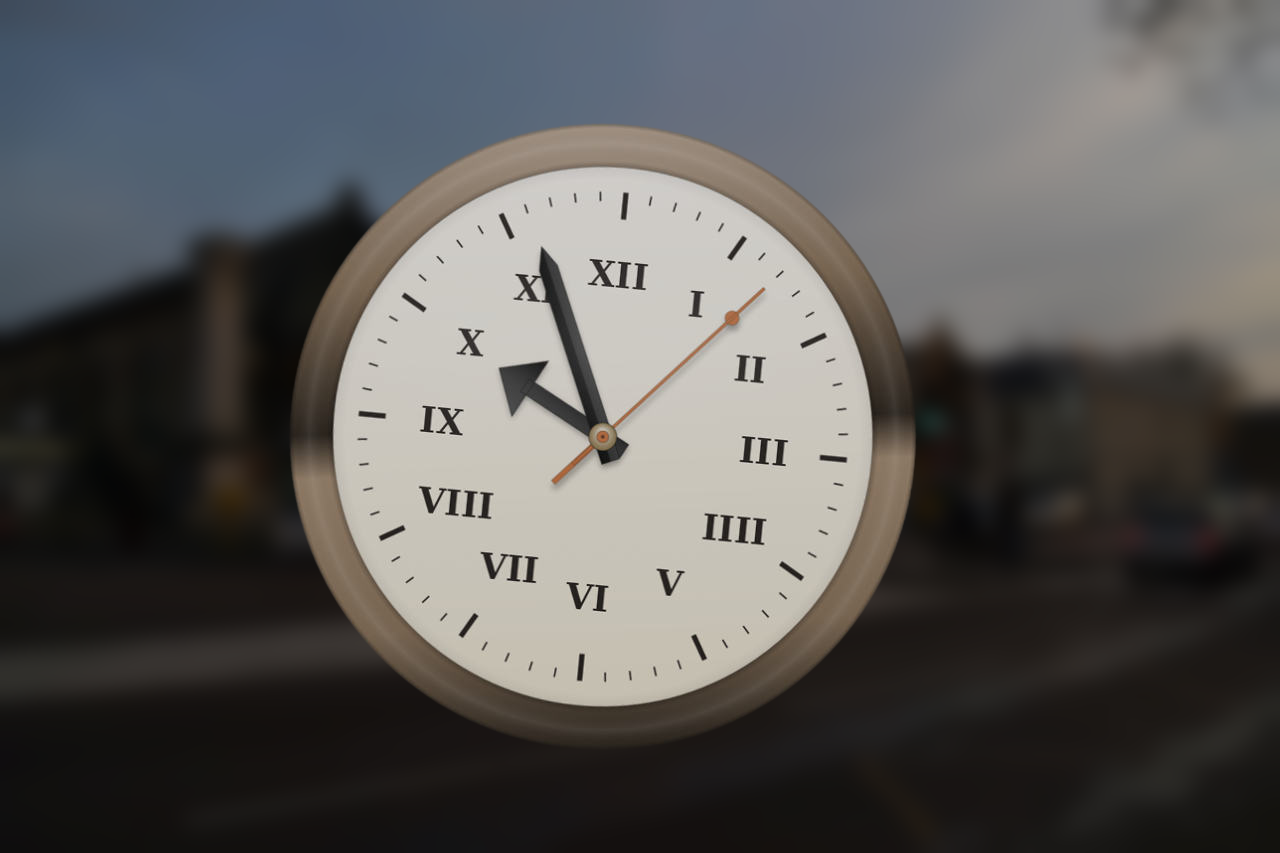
9h56m07s
